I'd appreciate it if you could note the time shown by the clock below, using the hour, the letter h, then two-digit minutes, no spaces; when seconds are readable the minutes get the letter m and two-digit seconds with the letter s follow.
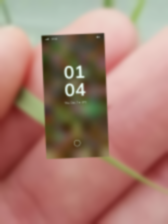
1h04
